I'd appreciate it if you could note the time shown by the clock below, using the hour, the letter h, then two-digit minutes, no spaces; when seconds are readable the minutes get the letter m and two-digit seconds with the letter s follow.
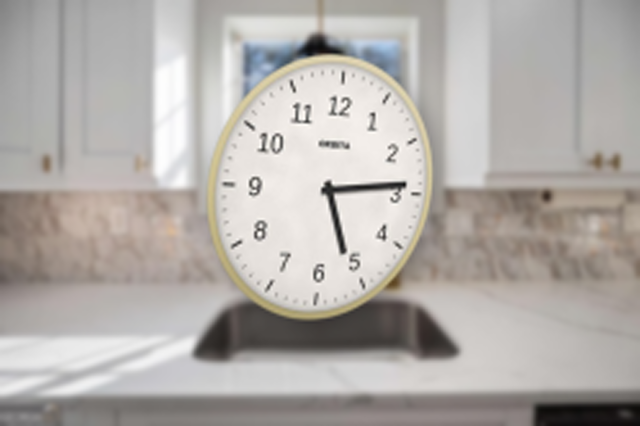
5h14
